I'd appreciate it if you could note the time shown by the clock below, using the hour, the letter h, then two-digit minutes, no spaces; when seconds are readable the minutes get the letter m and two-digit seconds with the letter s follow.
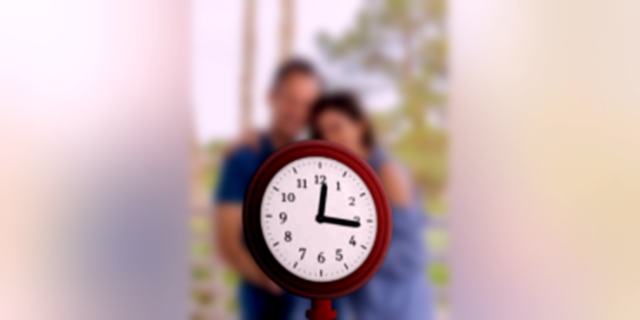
12h16
